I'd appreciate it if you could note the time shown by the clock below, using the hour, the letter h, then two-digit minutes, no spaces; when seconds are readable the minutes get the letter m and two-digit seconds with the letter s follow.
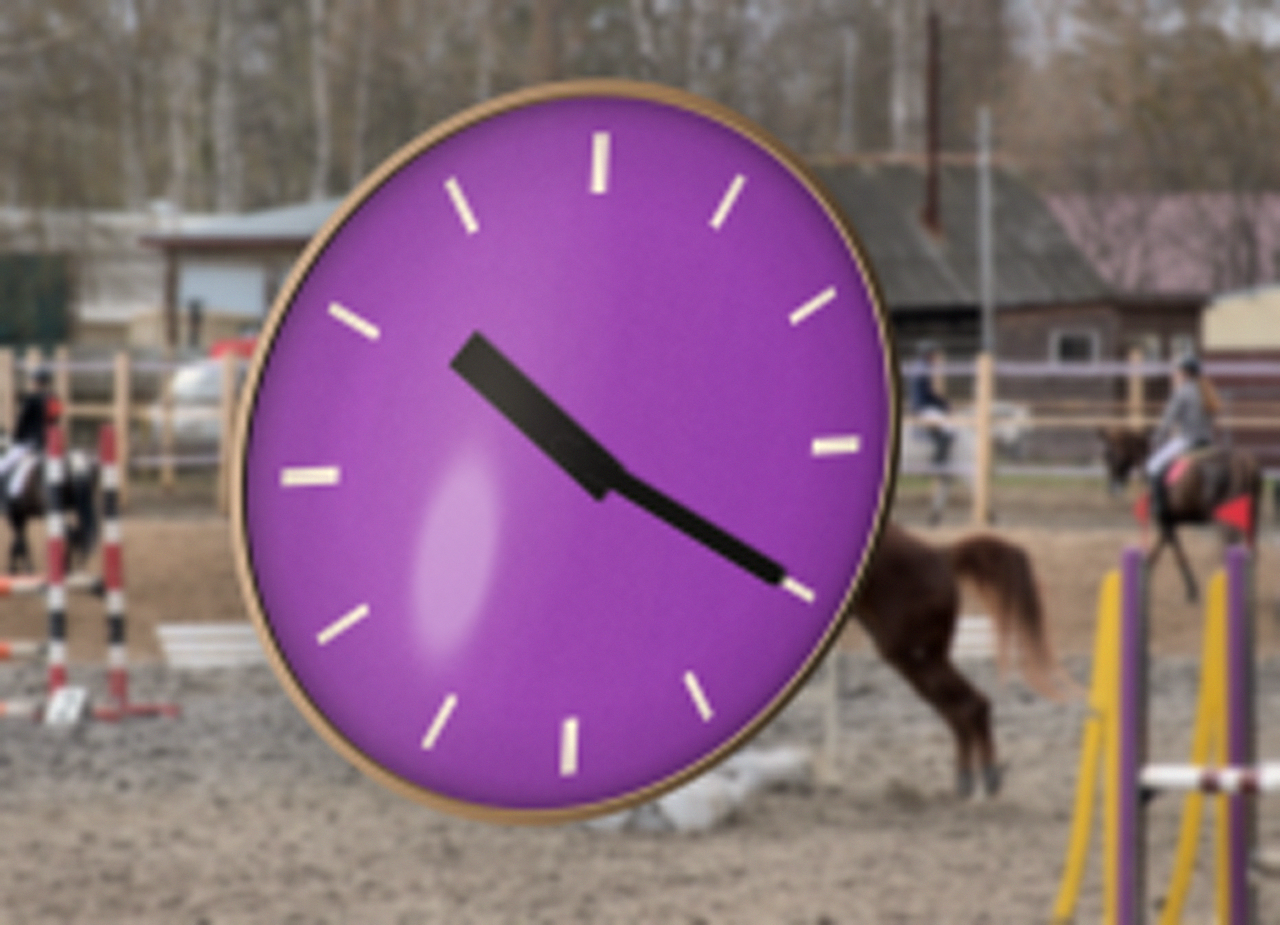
10h20
